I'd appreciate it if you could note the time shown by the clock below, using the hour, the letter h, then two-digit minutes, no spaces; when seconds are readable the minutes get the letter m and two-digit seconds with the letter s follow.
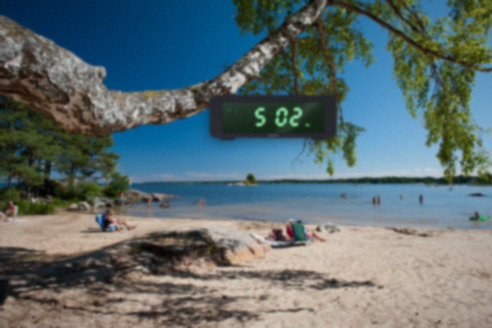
5h02
